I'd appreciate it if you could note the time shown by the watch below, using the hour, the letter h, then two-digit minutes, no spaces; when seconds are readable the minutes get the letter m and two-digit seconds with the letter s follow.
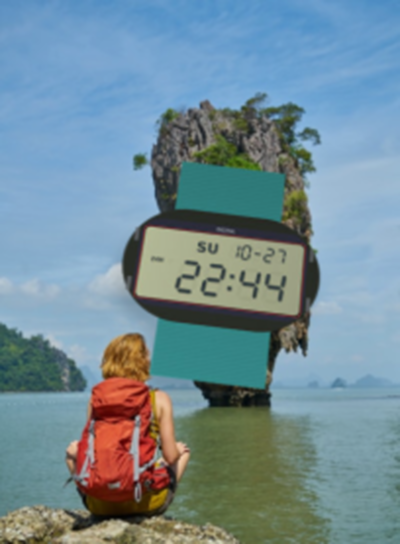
22h44
